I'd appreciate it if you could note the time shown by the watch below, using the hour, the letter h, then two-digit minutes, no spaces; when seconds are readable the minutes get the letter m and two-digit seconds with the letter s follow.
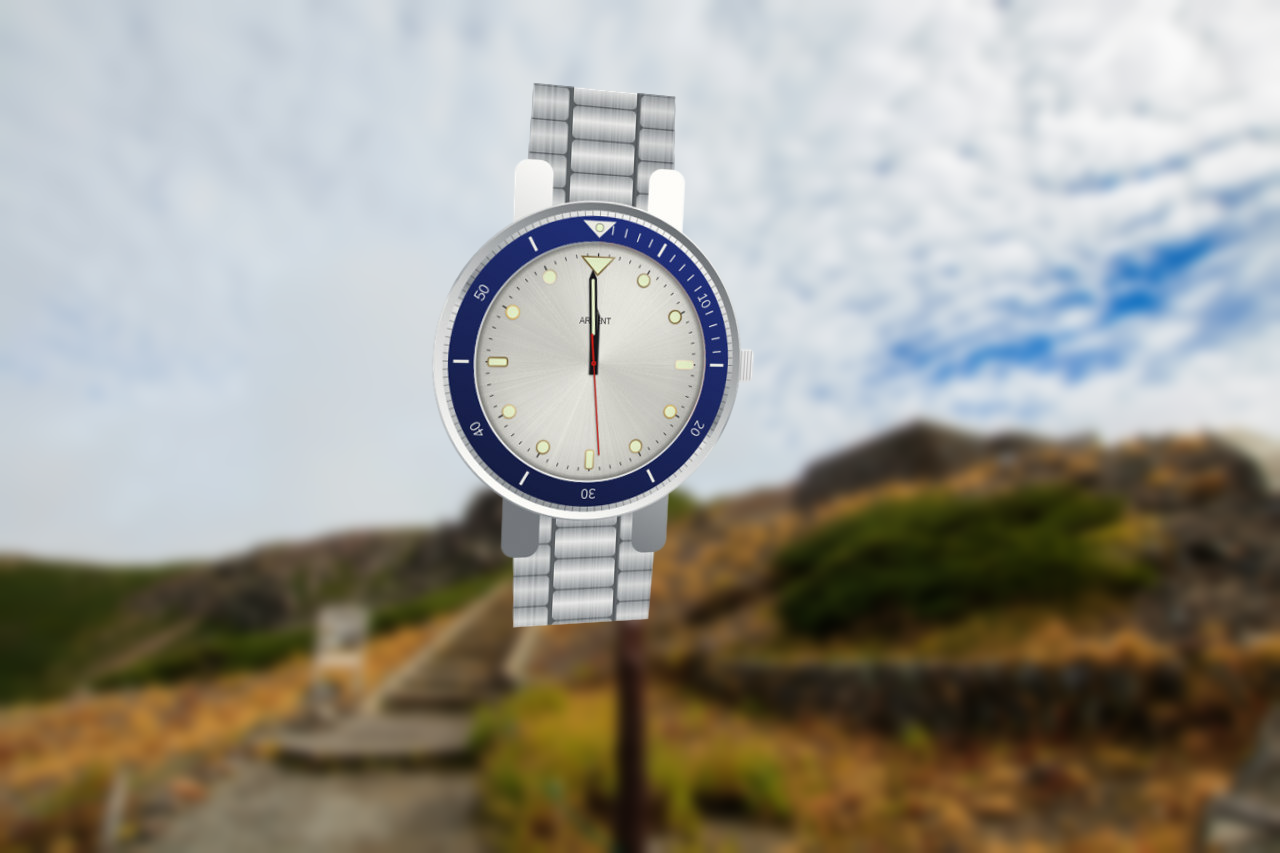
11h59m29s
